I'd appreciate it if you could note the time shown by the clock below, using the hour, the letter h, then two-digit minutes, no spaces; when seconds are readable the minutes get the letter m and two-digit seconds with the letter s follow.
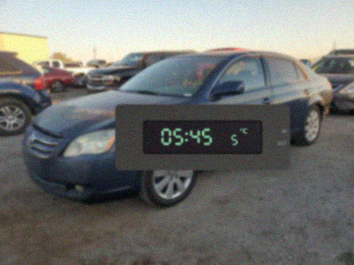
5h45
